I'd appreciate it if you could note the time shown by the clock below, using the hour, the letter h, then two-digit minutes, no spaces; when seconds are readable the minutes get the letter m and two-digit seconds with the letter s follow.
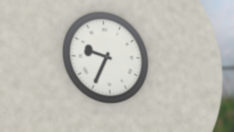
9h35
